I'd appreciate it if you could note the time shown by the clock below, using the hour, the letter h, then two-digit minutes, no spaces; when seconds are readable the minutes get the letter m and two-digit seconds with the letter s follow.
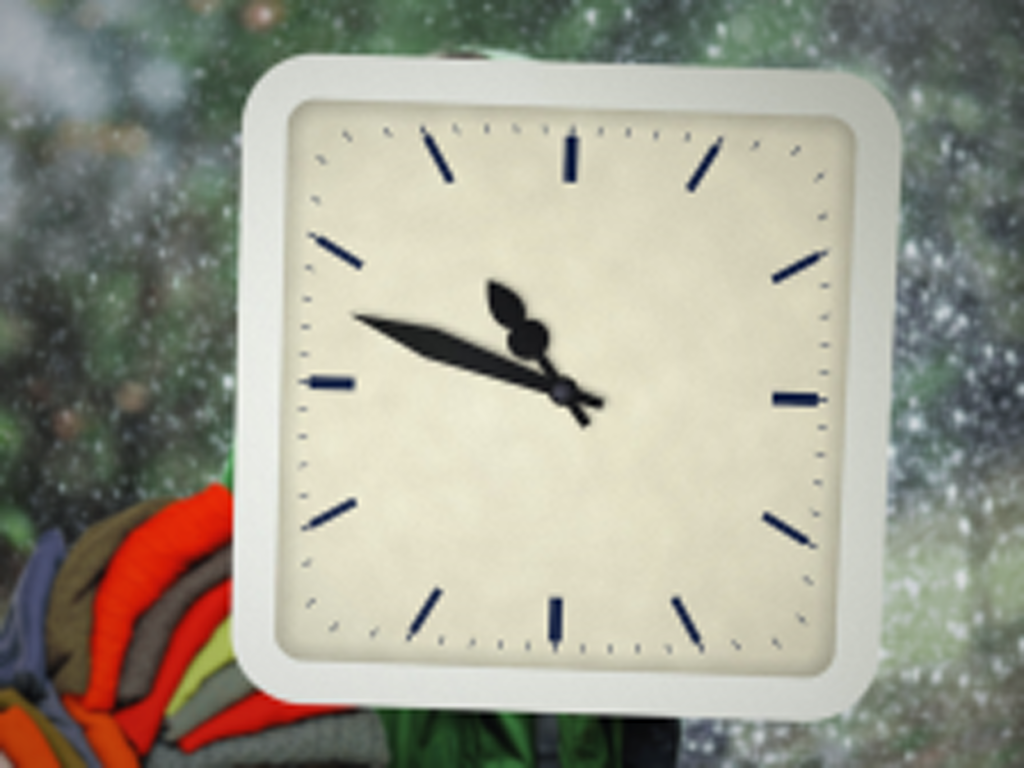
10h48
